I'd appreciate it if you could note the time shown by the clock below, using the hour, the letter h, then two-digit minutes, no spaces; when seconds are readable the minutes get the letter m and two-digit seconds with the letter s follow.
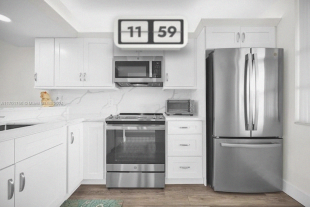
11h59
